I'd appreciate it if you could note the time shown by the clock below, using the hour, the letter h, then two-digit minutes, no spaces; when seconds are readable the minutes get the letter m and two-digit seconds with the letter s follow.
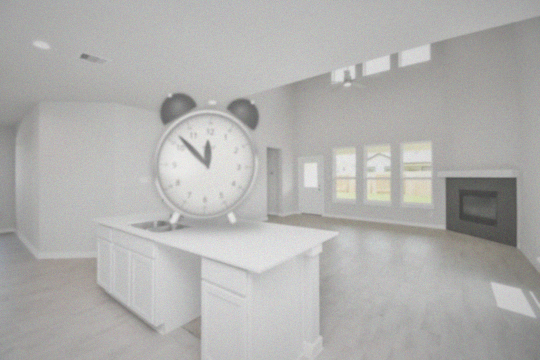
11h52
